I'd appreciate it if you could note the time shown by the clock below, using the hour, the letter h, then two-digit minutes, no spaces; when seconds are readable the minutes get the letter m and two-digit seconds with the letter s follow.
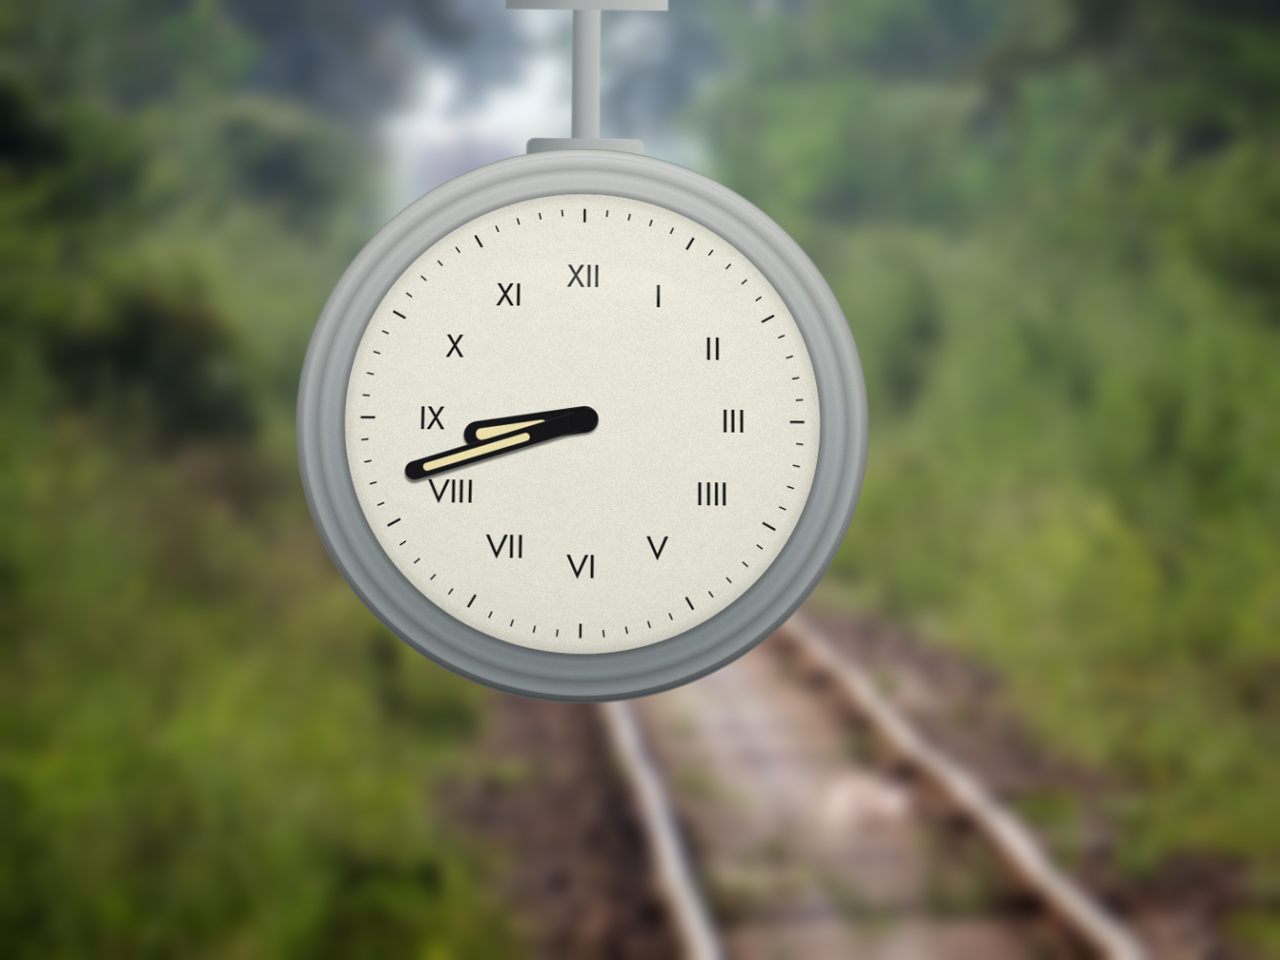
8h42
